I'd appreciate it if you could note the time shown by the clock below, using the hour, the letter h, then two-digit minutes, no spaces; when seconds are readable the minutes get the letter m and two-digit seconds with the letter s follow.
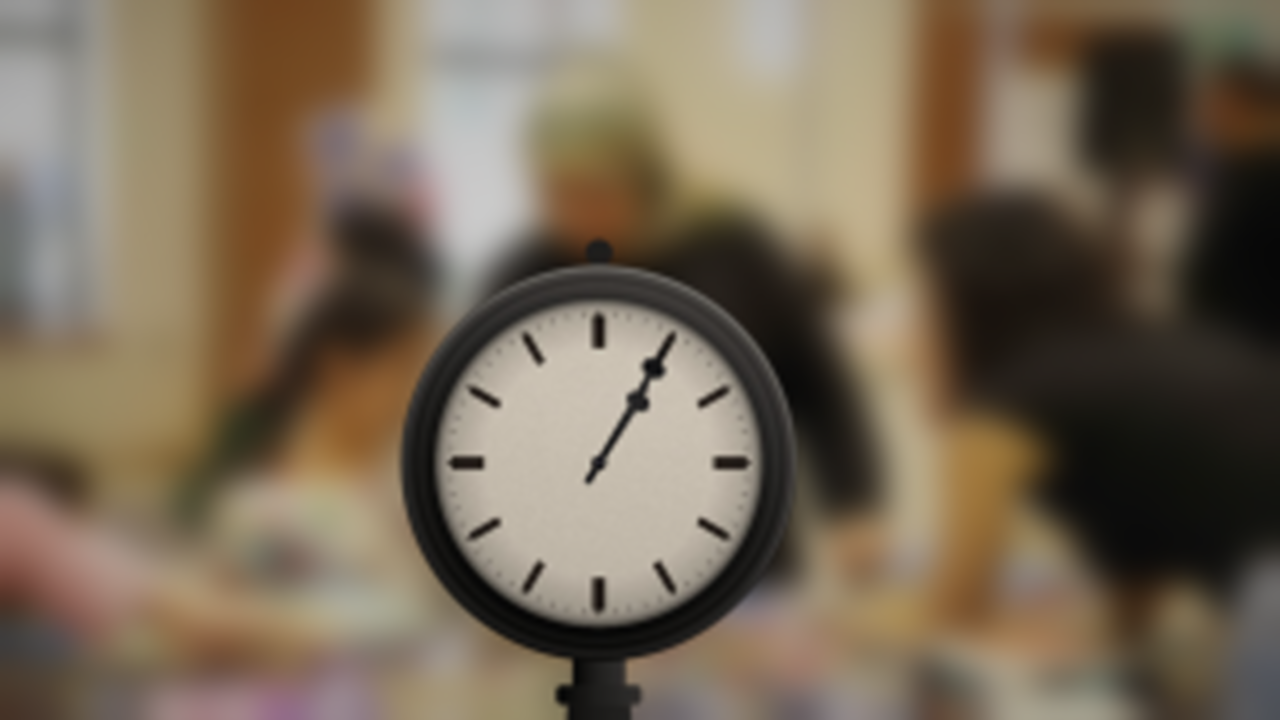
1h05
